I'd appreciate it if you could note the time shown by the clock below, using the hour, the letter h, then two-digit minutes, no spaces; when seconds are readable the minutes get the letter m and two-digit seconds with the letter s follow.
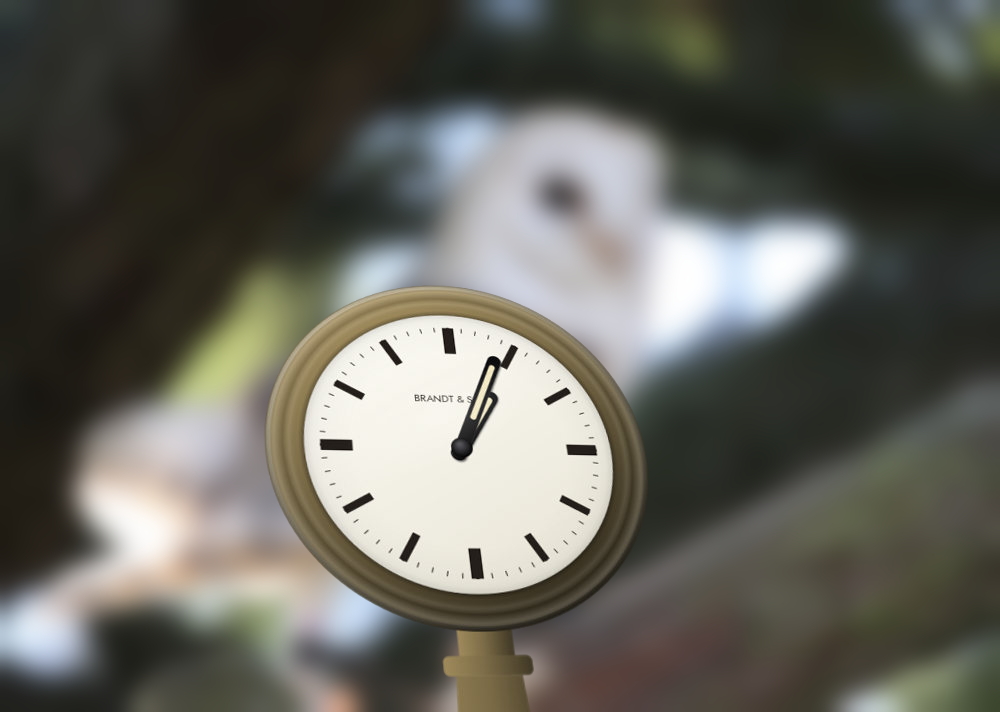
1h04
